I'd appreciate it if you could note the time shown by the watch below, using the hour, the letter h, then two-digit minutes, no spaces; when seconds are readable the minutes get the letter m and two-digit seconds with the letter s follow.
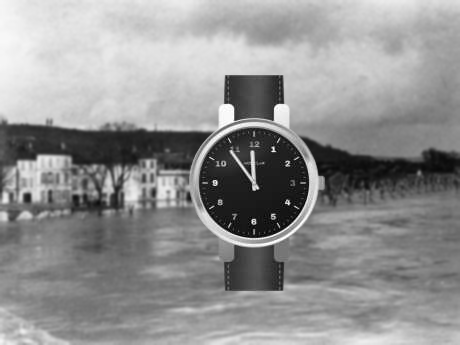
11h54
